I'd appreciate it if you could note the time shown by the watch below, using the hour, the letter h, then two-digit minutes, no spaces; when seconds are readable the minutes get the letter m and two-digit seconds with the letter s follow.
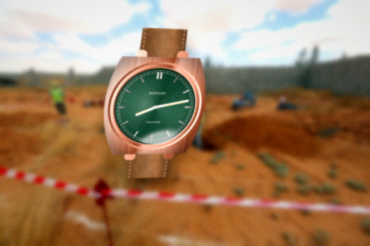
8h13
